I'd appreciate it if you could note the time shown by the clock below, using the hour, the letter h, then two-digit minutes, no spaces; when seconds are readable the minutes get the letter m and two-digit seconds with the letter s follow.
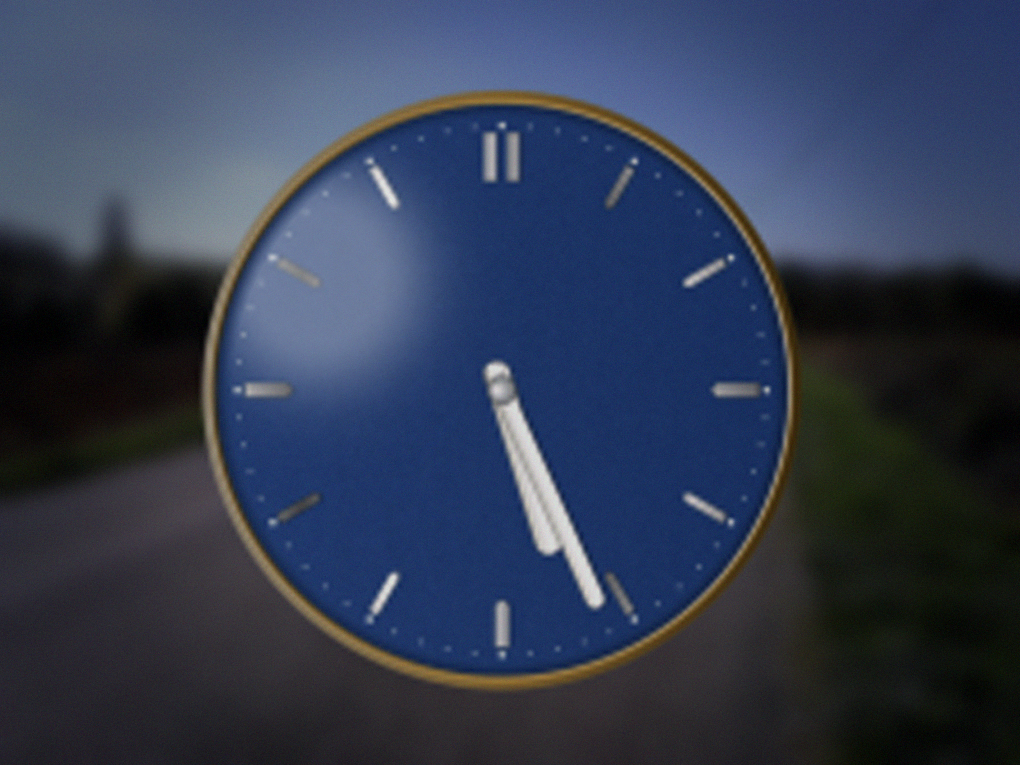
5h26
